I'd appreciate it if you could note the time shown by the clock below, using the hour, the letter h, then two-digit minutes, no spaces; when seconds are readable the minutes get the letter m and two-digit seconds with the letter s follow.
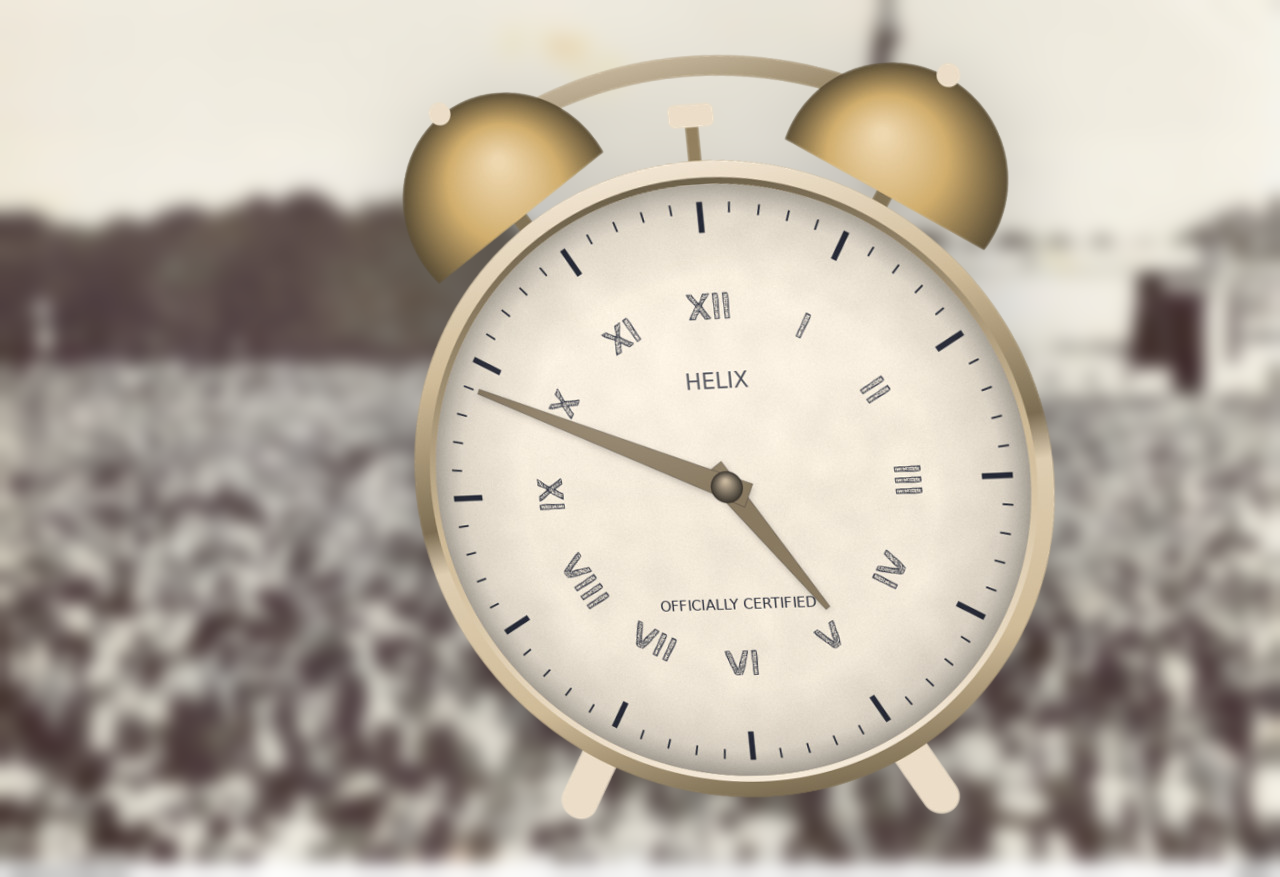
4h49
